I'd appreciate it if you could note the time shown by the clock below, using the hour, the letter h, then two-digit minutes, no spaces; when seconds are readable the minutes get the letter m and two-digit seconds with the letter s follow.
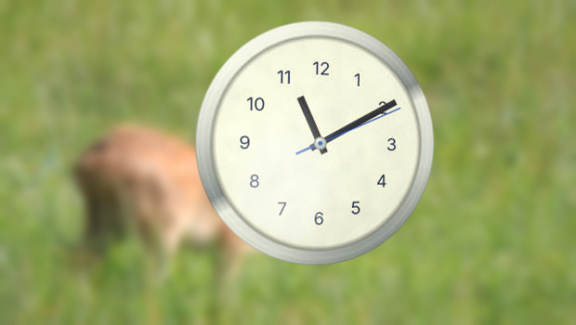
11h10m11s
